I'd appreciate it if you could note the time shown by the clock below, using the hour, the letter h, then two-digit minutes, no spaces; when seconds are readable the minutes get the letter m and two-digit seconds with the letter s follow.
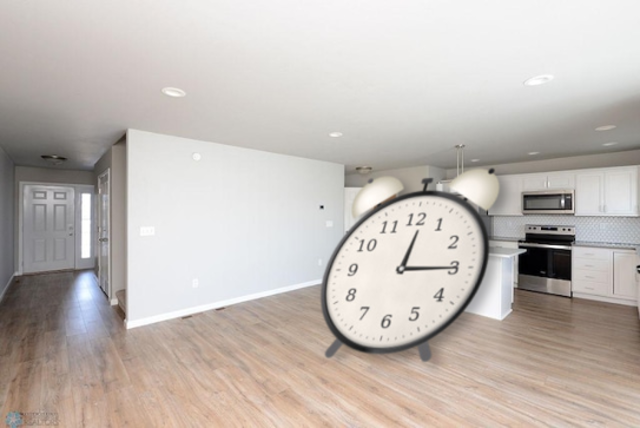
12h15
